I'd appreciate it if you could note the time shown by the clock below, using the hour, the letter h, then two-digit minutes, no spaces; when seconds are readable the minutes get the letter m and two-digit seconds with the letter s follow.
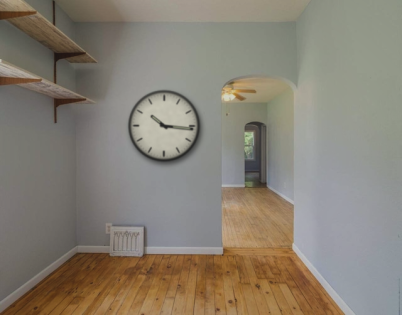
10h16
